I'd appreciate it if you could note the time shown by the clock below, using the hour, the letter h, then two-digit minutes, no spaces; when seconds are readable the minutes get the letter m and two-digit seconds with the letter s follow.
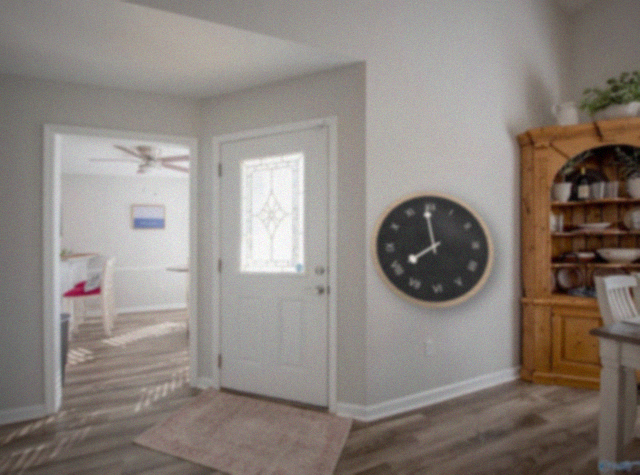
7h59
